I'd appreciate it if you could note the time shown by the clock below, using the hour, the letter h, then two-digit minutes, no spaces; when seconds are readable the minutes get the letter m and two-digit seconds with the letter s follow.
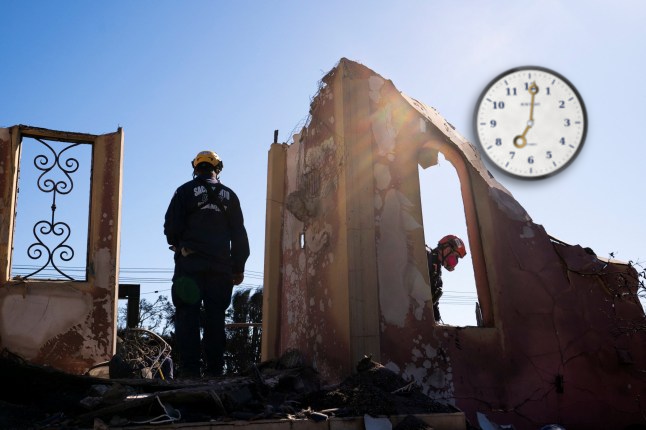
7h01
